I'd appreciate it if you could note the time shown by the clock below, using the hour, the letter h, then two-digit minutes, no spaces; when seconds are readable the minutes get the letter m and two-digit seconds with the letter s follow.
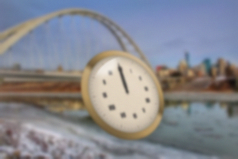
12h00
